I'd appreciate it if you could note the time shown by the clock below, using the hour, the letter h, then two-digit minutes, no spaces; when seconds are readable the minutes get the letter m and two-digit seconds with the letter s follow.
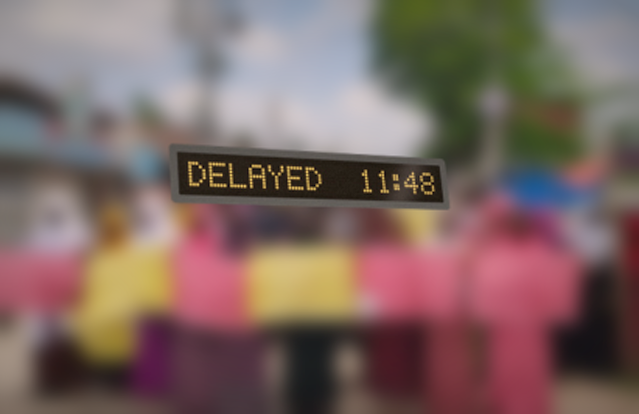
11h48
